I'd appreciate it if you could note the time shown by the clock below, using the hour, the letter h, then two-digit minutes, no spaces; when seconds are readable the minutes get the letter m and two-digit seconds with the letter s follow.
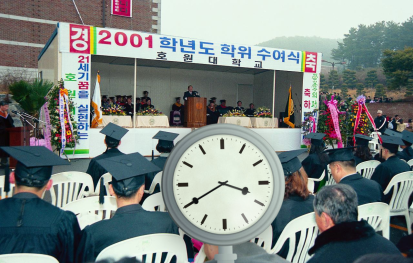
3h40
